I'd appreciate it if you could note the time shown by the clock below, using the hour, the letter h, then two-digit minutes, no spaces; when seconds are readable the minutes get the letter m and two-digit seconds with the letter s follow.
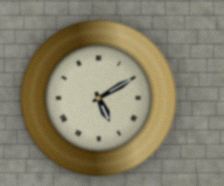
5h10
